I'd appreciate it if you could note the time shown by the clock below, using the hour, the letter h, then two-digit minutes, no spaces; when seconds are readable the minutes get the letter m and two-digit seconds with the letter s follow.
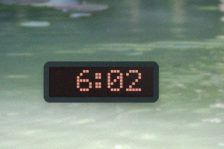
6h02
